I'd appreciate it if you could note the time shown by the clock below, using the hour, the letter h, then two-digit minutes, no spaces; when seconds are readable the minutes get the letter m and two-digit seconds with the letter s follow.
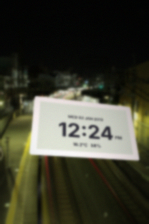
12h24
